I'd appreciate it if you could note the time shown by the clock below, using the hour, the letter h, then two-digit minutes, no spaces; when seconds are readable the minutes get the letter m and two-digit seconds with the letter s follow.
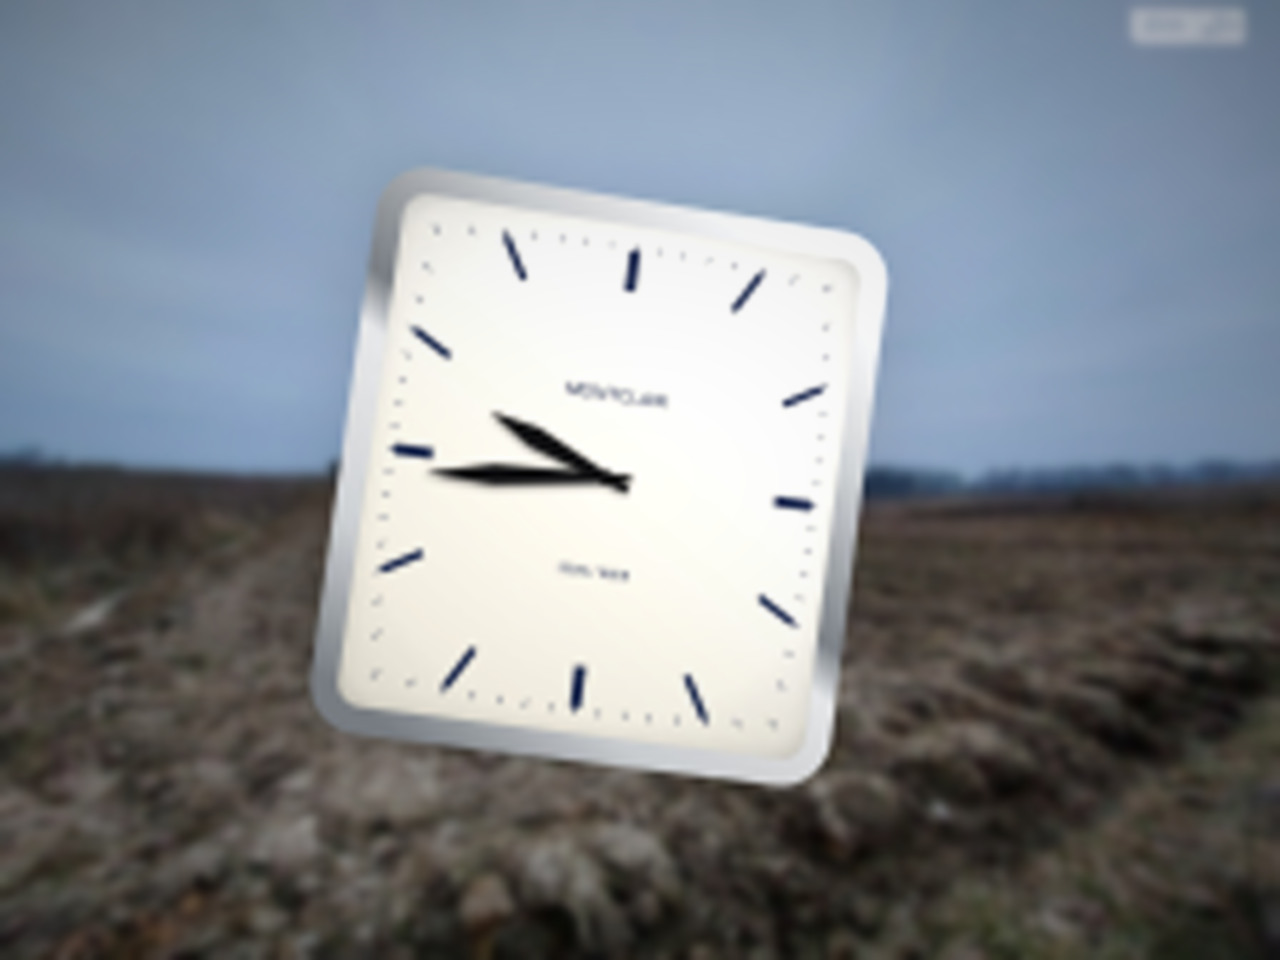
9h44
